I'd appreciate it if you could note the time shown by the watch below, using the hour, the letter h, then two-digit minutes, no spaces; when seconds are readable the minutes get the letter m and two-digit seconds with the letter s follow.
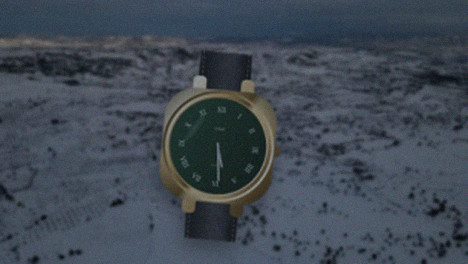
5h29
